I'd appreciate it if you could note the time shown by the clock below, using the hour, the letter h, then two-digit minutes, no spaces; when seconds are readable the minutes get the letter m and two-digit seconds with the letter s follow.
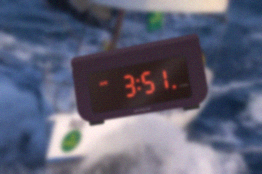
3h51
